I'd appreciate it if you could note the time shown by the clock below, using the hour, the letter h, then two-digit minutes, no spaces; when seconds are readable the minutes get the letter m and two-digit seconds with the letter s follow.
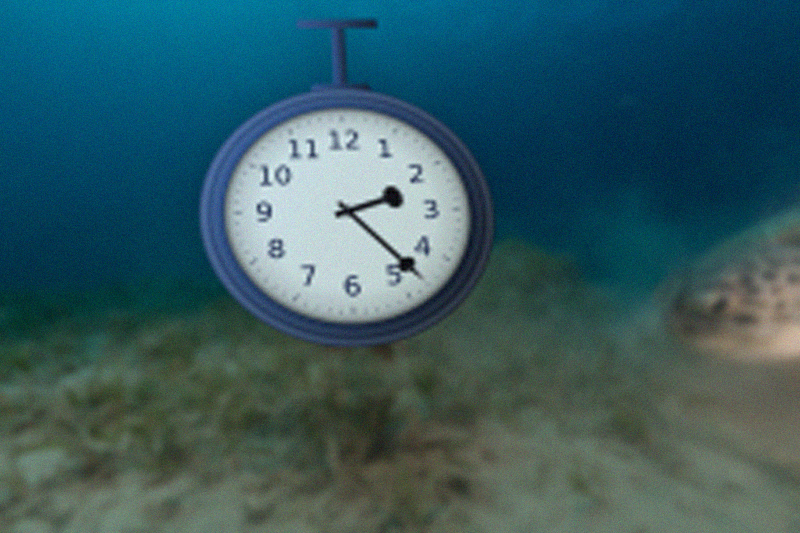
2h23
